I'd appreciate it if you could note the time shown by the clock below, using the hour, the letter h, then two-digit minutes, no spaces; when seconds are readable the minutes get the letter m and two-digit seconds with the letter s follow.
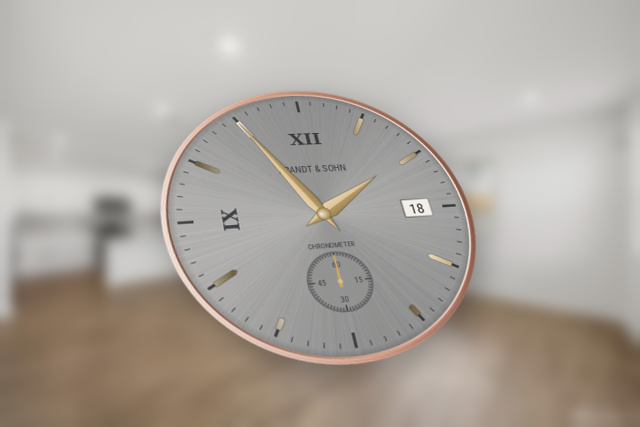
1h55
